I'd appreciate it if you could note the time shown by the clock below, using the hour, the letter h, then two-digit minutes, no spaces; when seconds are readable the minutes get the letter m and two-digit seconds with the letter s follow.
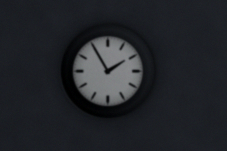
1h55
